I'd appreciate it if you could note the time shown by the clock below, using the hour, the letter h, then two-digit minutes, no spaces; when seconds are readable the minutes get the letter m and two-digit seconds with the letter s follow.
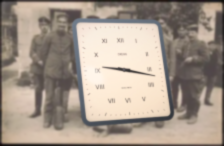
9h17
